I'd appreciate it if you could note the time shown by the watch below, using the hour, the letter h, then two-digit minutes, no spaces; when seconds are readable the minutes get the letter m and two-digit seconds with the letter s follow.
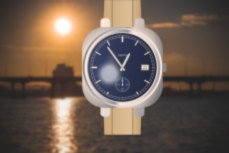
12h54
